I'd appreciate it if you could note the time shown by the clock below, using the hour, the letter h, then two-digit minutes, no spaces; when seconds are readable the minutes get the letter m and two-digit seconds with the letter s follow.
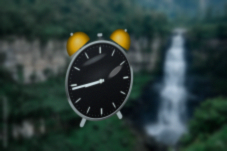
8h44
